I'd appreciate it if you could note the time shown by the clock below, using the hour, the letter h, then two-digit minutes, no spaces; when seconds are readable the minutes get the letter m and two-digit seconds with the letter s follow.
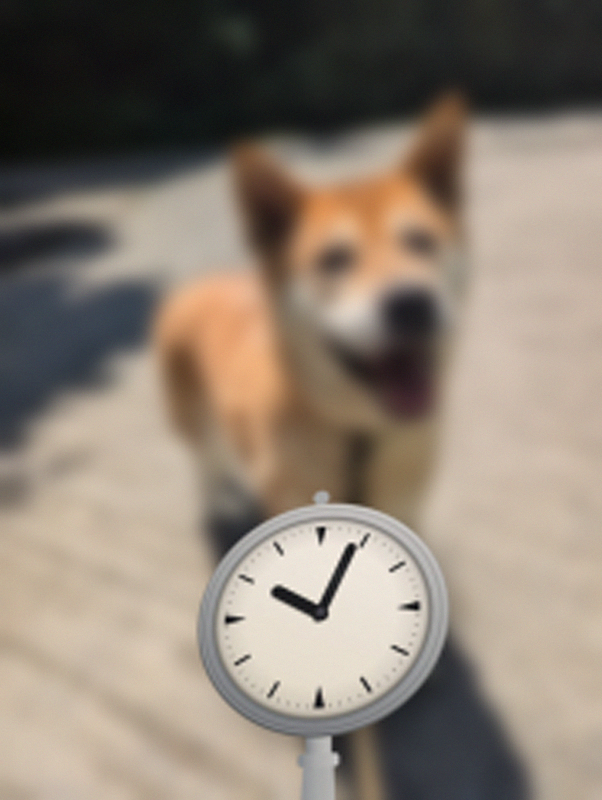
10h04
